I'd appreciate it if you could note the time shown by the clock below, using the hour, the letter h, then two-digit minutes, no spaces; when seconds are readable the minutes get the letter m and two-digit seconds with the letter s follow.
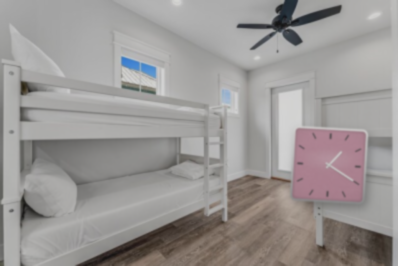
1h20
